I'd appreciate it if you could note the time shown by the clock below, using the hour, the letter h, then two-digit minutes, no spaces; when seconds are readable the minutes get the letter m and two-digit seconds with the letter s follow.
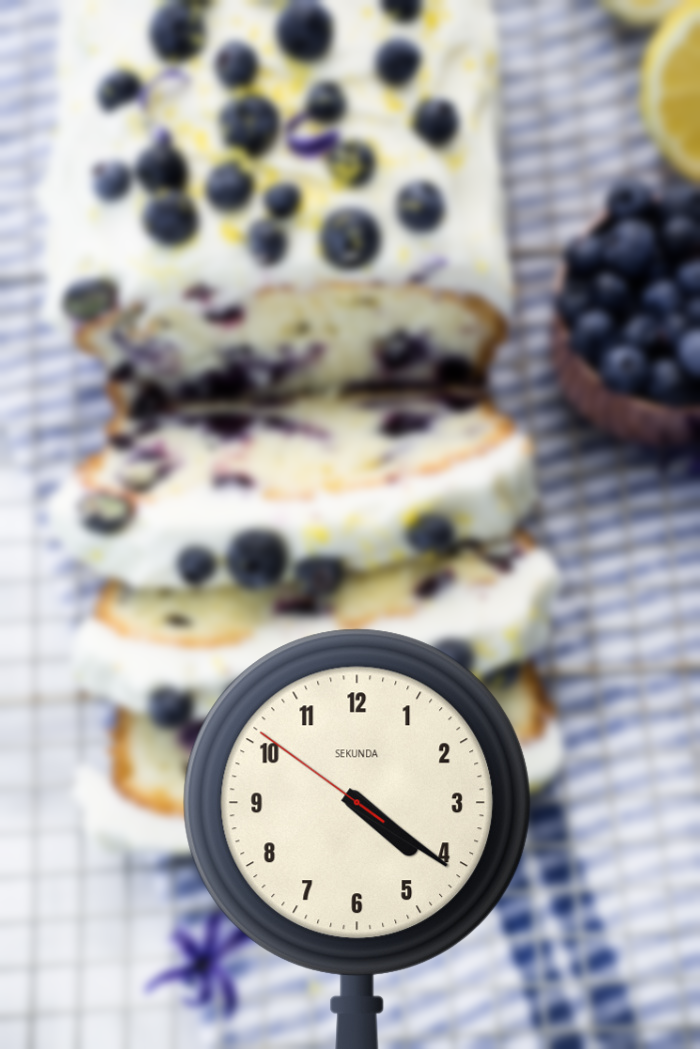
4h20m51s
